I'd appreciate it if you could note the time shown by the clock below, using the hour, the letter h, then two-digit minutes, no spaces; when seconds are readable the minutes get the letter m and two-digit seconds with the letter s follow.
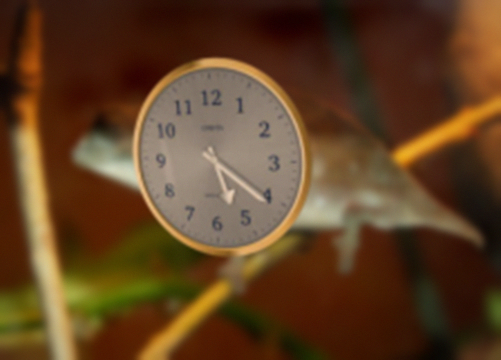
5h21
